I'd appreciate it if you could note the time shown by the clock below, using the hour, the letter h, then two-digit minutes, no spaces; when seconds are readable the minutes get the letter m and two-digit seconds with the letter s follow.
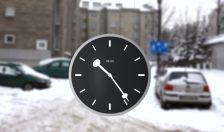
10h24
